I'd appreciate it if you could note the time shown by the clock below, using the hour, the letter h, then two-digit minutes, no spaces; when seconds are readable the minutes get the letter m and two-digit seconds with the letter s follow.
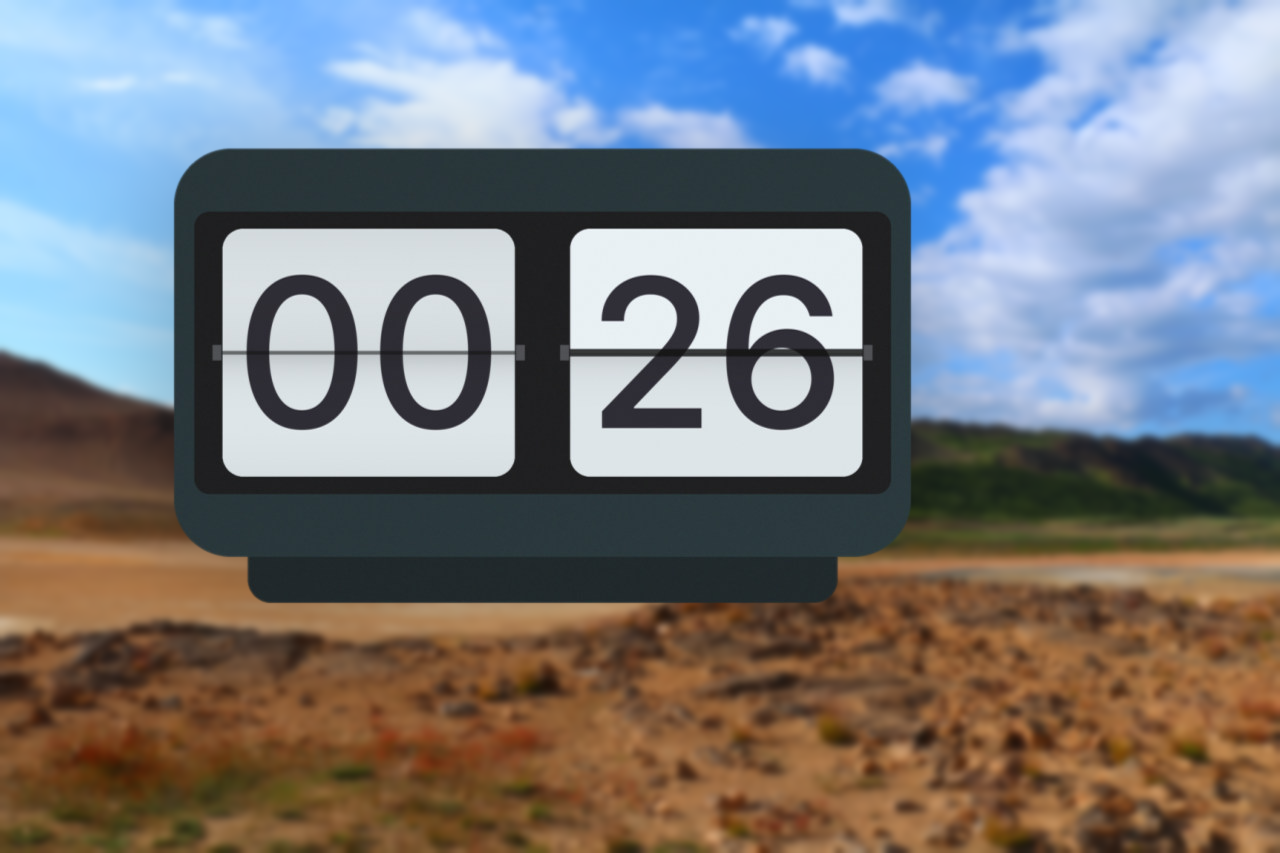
0h26
